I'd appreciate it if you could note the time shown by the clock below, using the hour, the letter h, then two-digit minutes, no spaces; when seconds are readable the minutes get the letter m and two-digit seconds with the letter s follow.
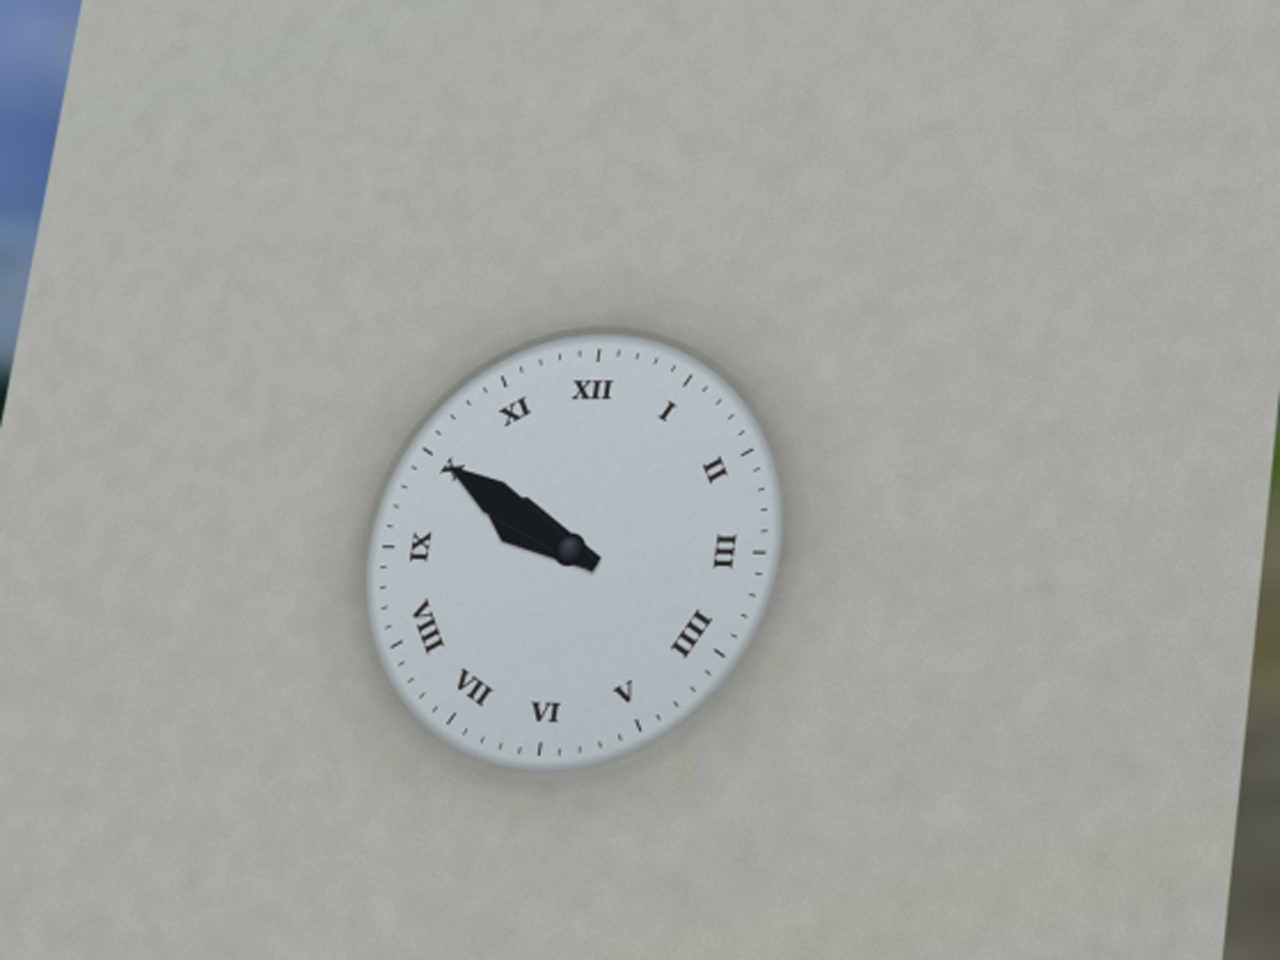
9h50
